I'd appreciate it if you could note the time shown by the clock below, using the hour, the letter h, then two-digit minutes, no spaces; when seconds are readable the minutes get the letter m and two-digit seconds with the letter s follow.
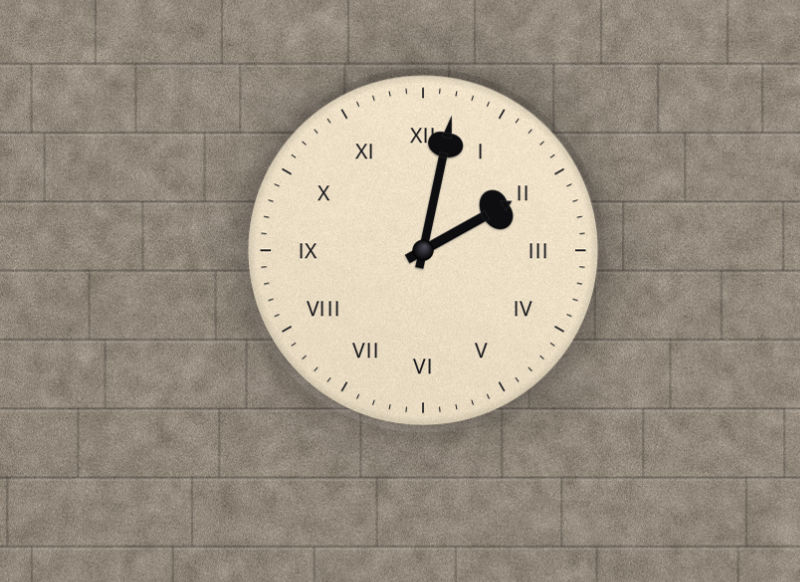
2h02
